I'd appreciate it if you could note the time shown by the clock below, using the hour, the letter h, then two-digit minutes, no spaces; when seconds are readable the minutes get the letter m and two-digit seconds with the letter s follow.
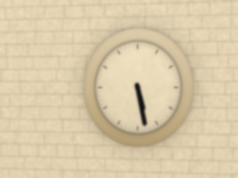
5h28
